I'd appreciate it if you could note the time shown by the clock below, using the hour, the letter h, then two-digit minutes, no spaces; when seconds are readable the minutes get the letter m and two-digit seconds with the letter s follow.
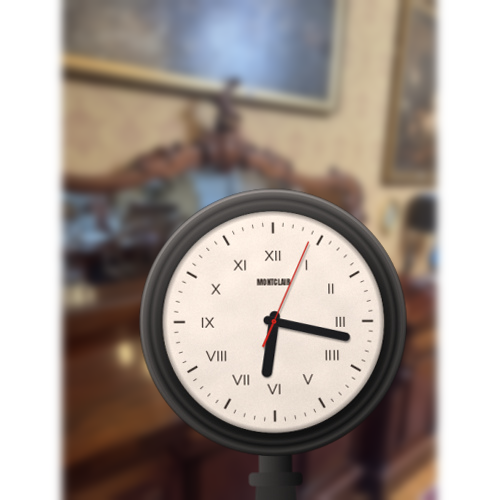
6h17m04s
